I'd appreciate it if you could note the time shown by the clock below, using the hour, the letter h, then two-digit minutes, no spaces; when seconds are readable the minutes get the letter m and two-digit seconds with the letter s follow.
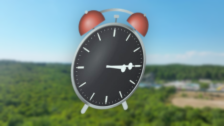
3h15
